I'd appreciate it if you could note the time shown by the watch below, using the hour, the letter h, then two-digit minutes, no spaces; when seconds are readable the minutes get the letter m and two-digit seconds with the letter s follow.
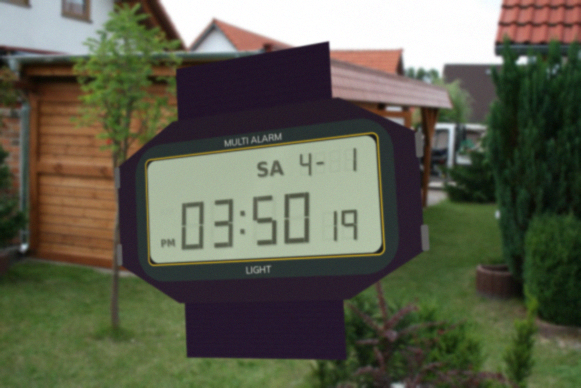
3h50m19s
